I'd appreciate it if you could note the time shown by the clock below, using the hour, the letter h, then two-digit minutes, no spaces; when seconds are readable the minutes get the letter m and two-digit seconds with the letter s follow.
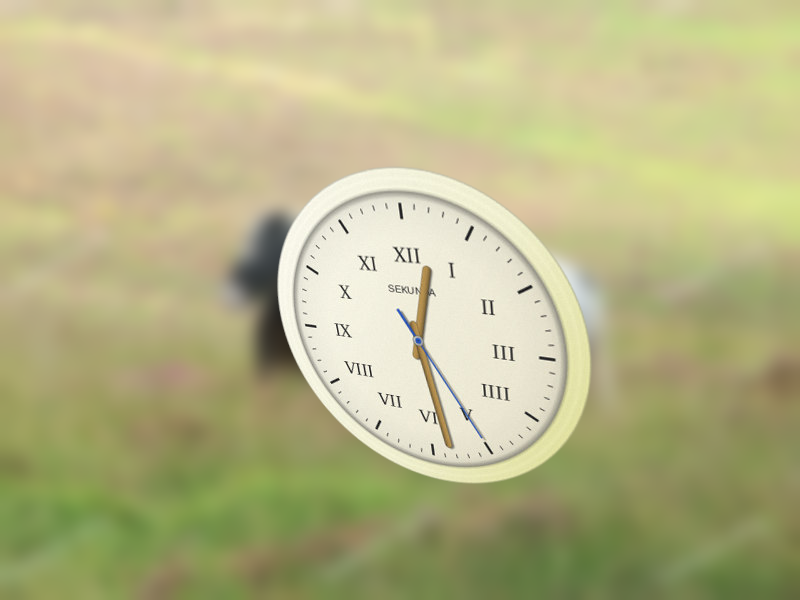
12h28m25s
